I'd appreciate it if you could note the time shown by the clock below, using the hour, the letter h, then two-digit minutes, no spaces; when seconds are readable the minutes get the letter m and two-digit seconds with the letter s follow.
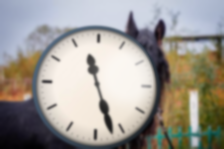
11h27
